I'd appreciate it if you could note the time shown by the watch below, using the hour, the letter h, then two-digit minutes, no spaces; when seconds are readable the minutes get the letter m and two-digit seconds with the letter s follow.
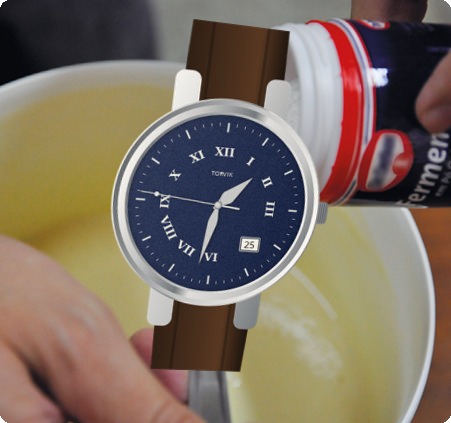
1h31m46s
